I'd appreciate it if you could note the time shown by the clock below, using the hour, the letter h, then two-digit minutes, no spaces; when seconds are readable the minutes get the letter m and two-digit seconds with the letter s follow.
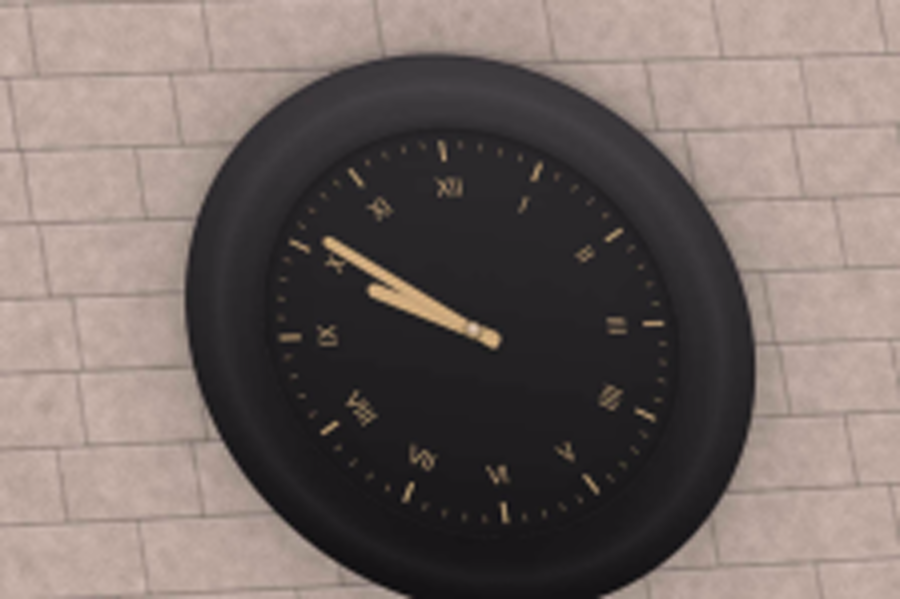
9h51
